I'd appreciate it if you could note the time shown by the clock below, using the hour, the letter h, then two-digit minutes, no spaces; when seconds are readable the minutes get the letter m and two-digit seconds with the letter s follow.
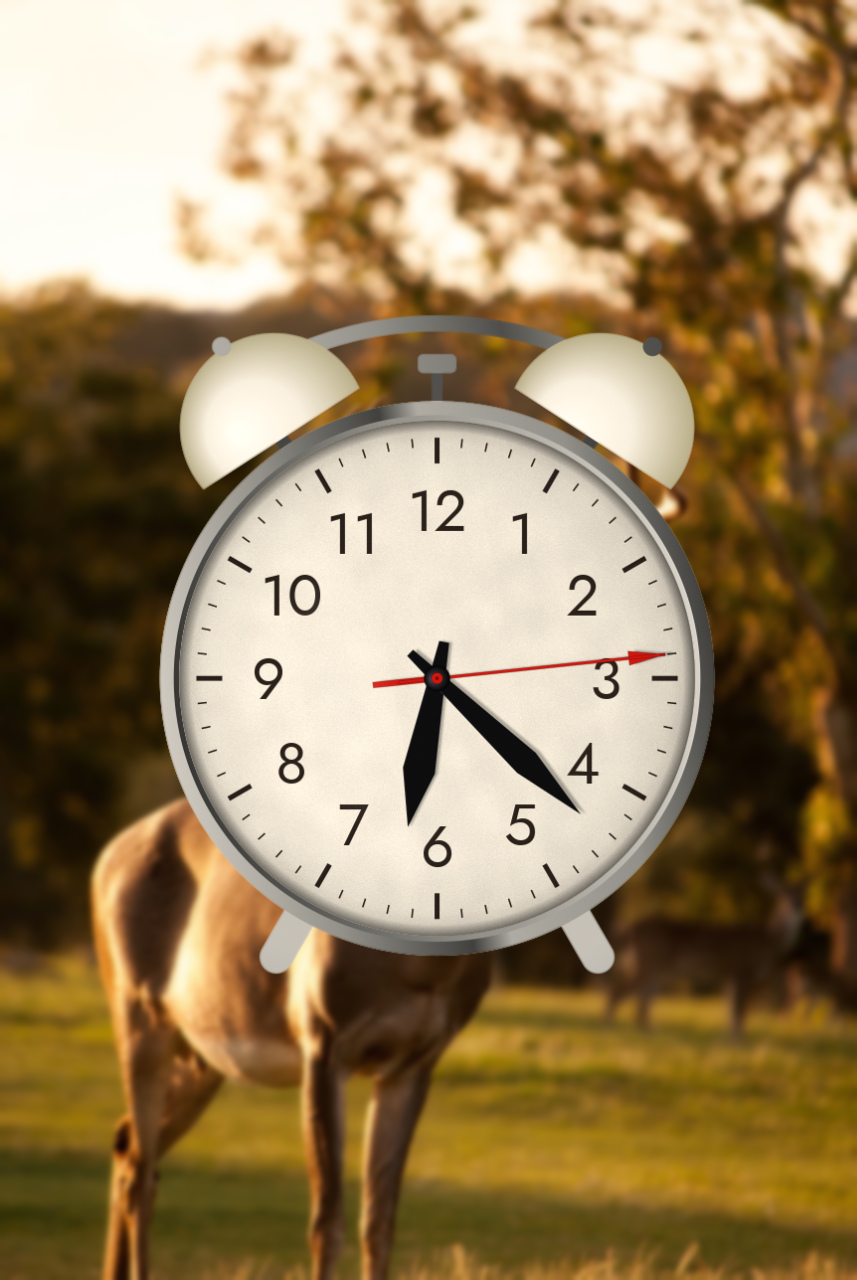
6h22m14s
